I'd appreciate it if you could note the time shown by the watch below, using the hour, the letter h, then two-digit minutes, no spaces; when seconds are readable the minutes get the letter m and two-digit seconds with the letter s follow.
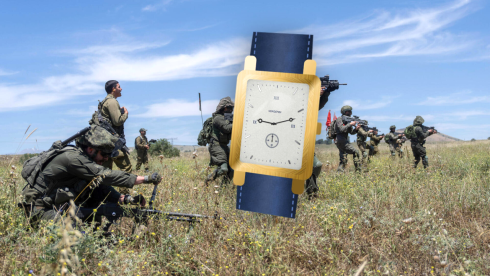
9h12
